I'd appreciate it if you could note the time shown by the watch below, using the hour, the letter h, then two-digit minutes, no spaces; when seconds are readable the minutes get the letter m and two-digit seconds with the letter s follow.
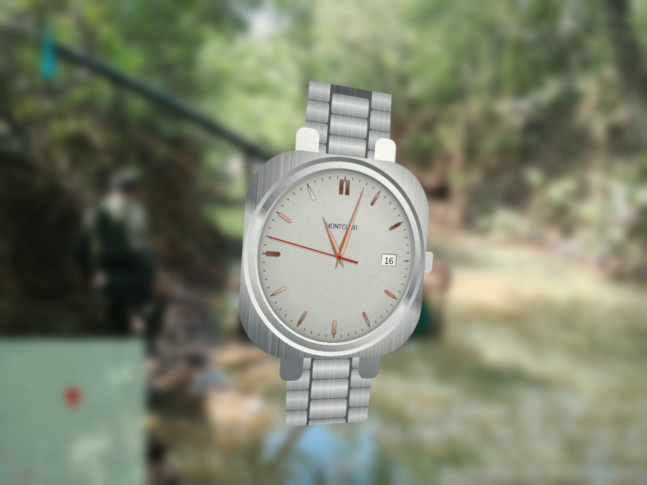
11h02m47s
